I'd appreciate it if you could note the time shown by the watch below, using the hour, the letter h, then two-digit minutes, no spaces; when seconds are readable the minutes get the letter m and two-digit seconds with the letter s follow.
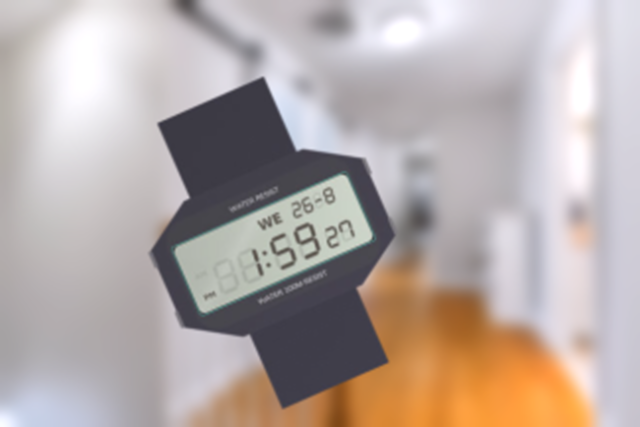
1h59m27s
